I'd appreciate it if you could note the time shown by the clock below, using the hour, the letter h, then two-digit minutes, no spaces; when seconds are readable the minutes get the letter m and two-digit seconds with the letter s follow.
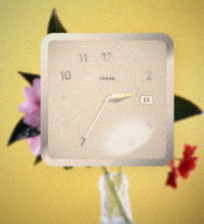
2h35
